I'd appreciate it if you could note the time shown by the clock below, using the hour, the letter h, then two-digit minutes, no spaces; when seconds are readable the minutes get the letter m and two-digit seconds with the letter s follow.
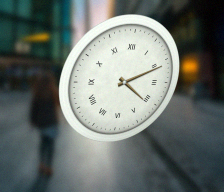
4h11
